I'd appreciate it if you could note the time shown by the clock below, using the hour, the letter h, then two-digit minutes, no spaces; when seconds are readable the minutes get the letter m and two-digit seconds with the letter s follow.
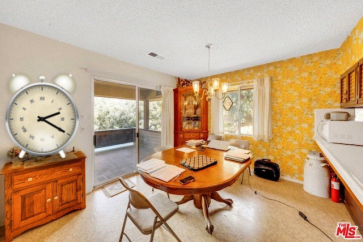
2h20
